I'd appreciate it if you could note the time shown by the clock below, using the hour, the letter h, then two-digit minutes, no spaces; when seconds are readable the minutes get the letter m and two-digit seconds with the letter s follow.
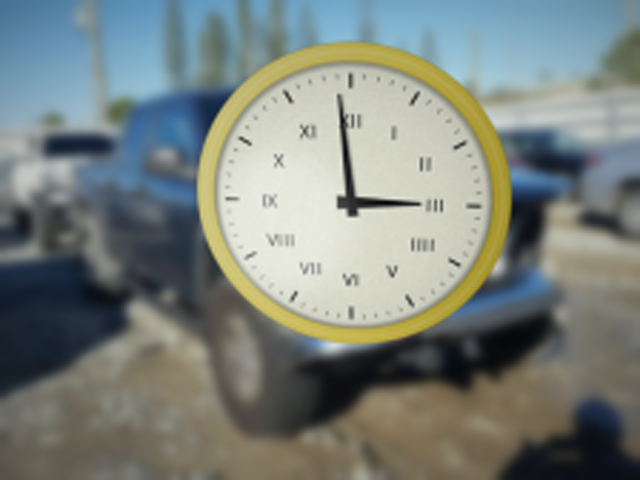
2h59
